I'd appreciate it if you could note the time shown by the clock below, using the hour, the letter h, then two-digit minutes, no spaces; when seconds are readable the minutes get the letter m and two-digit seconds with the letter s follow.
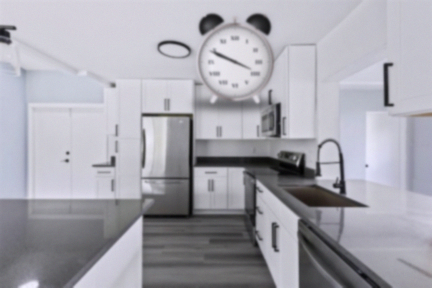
3h49
